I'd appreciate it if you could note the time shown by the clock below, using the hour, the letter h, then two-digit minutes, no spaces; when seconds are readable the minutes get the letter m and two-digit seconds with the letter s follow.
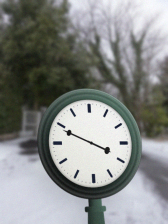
3h49
